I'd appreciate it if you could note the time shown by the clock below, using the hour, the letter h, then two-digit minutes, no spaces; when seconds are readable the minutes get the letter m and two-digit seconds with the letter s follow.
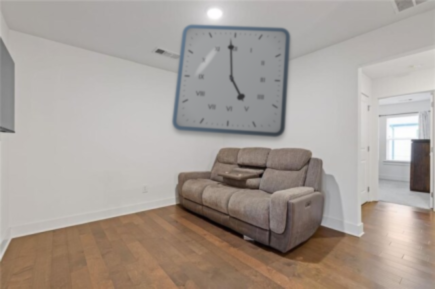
4h59
